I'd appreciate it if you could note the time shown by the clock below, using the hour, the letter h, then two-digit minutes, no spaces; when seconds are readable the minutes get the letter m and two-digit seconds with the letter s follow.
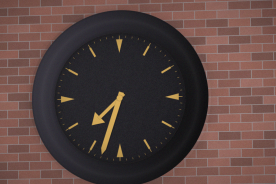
7h33
